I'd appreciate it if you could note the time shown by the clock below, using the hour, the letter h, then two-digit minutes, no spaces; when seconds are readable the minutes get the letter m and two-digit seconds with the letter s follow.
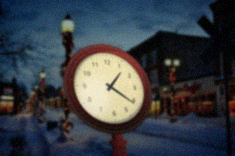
1h21
